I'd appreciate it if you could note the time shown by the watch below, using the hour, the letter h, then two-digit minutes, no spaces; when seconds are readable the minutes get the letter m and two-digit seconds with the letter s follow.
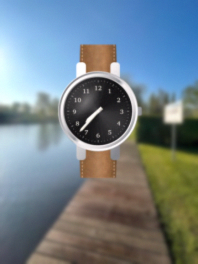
7h37
